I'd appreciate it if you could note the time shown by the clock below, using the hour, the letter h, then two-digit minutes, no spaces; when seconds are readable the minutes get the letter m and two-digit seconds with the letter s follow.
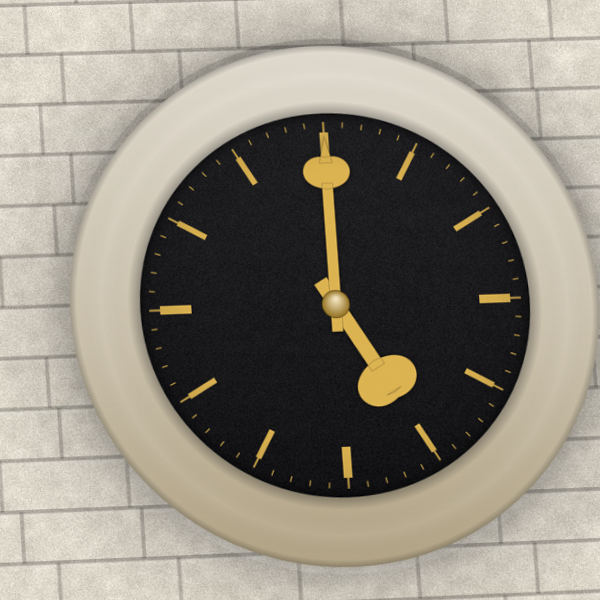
5h00
